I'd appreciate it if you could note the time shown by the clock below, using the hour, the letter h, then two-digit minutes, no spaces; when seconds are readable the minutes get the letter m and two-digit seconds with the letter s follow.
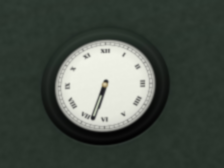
6h33
